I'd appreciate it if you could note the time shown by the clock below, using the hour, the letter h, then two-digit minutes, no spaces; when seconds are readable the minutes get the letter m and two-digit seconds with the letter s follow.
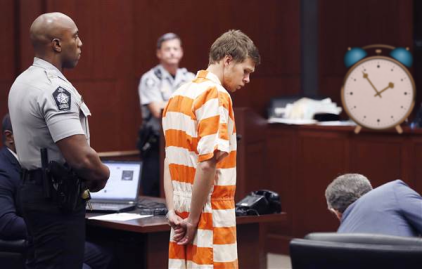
1h54
